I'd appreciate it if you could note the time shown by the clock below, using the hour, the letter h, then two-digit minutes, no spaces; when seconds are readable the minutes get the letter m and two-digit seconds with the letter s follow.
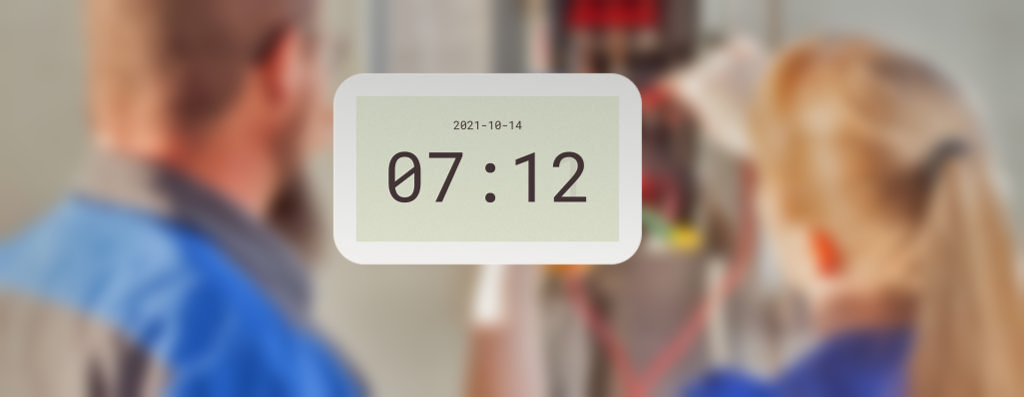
7h12
